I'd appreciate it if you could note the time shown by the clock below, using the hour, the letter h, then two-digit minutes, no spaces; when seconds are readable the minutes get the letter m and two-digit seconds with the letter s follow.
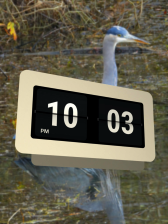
10h03
